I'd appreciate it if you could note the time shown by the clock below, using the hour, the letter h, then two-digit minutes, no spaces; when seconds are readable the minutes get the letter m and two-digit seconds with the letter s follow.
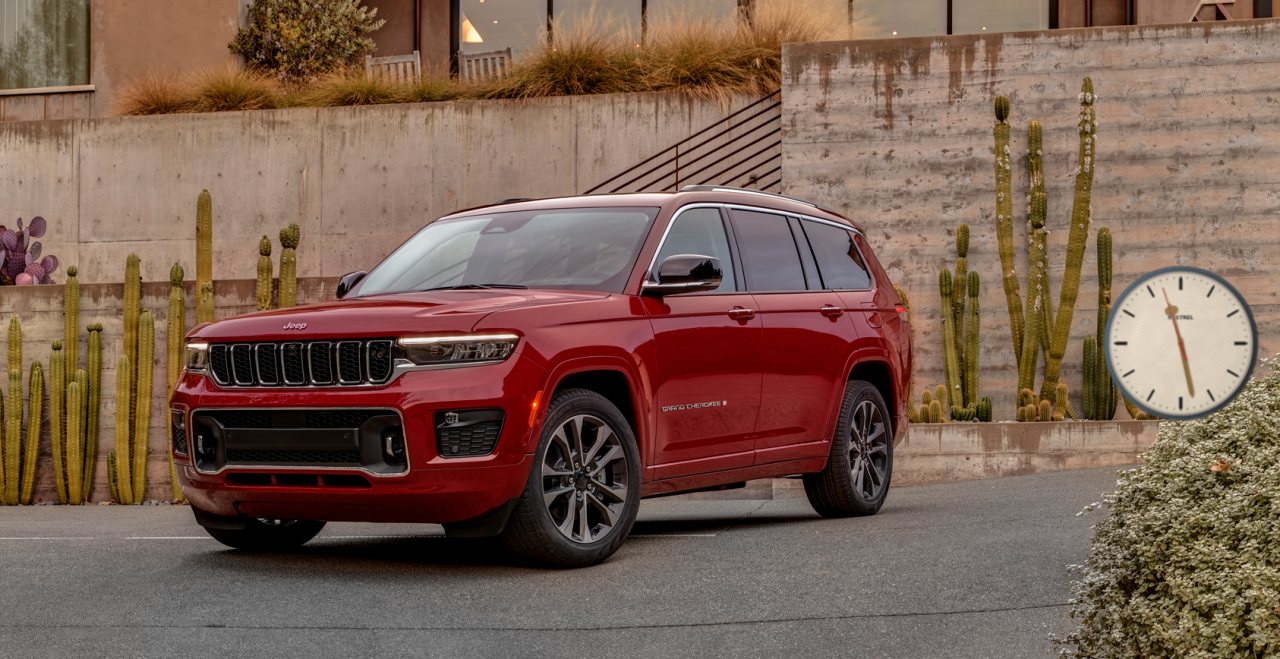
11h27m57s
